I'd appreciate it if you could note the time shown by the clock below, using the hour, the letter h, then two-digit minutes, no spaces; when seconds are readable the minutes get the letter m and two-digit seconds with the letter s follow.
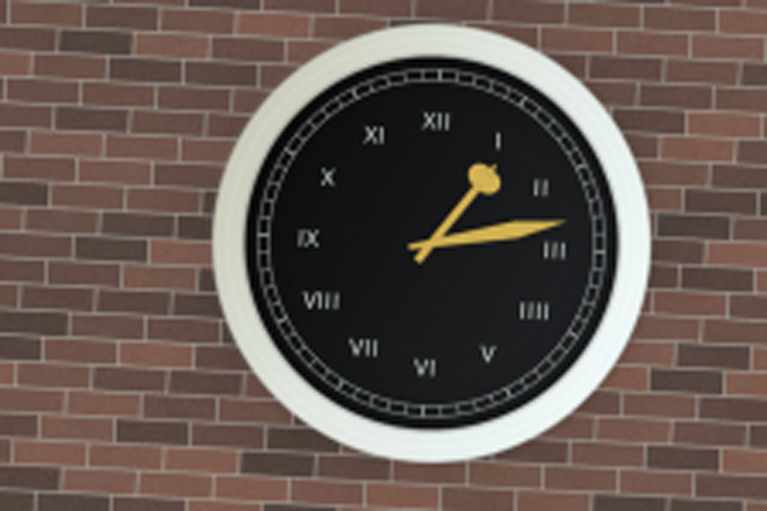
1h13
